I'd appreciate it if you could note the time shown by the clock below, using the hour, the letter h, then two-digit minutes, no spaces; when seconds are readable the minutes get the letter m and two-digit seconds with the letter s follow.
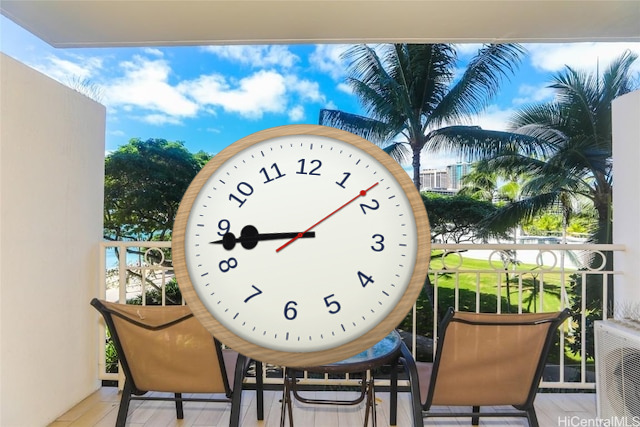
8h43m08s
